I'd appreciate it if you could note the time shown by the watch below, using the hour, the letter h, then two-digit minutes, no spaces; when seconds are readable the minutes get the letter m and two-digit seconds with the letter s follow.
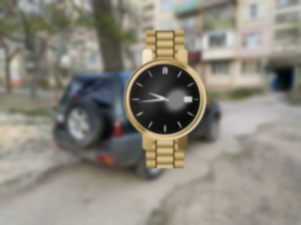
9h44
